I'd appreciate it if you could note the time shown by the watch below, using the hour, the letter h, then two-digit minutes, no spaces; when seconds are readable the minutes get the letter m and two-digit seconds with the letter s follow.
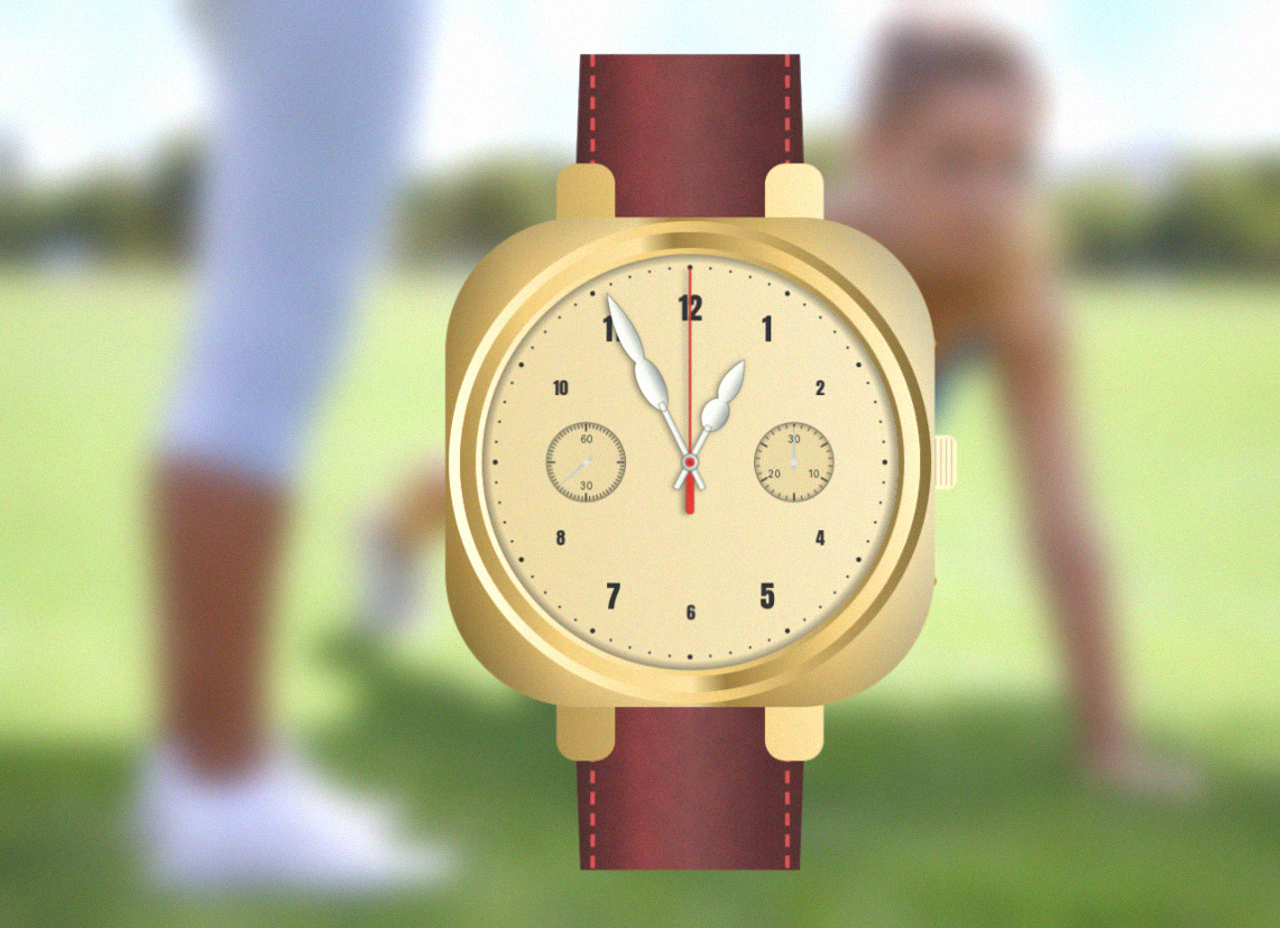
12h55m38s
